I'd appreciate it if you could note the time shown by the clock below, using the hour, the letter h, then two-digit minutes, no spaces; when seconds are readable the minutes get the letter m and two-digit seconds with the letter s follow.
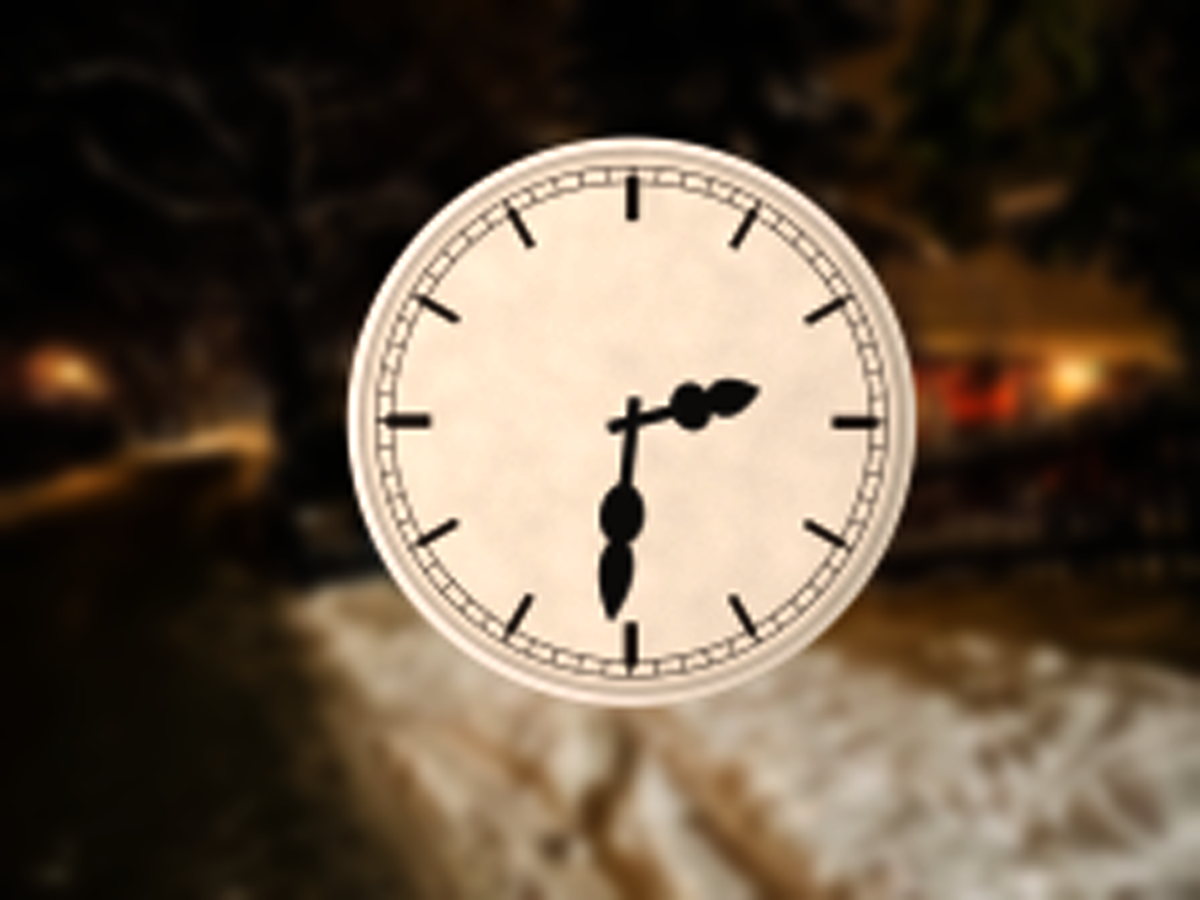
2h31
